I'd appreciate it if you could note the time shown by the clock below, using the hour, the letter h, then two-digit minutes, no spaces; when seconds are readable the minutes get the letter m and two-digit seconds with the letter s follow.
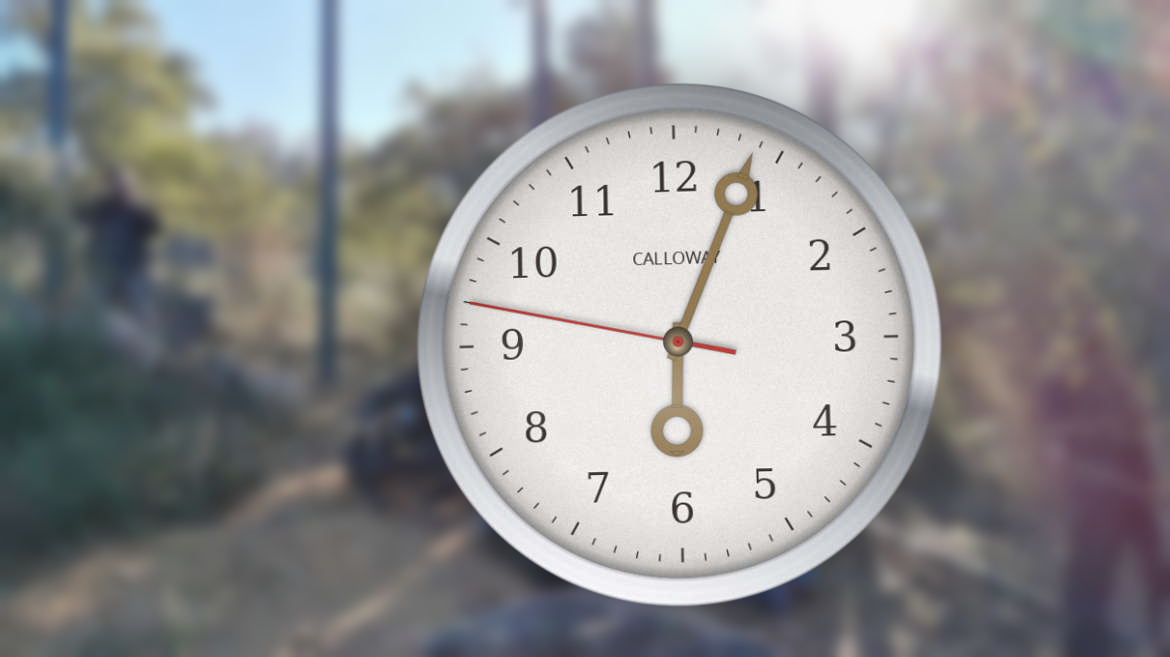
6h03m47s
